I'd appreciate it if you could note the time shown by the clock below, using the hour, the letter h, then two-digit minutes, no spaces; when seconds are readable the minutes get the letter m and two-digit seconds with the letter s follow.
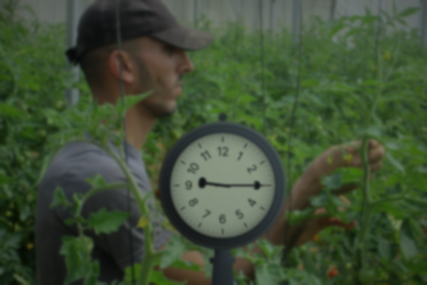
9h15
